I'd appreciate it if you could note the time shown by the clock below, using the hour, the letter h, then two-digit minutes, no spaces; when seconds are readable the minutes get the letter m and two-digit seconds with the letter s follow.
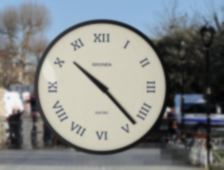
10h23
